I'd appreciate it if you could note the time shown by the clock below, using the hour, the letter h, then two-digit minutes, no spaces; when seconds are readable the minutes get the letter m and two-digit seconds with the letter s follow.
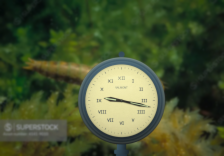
9h17
